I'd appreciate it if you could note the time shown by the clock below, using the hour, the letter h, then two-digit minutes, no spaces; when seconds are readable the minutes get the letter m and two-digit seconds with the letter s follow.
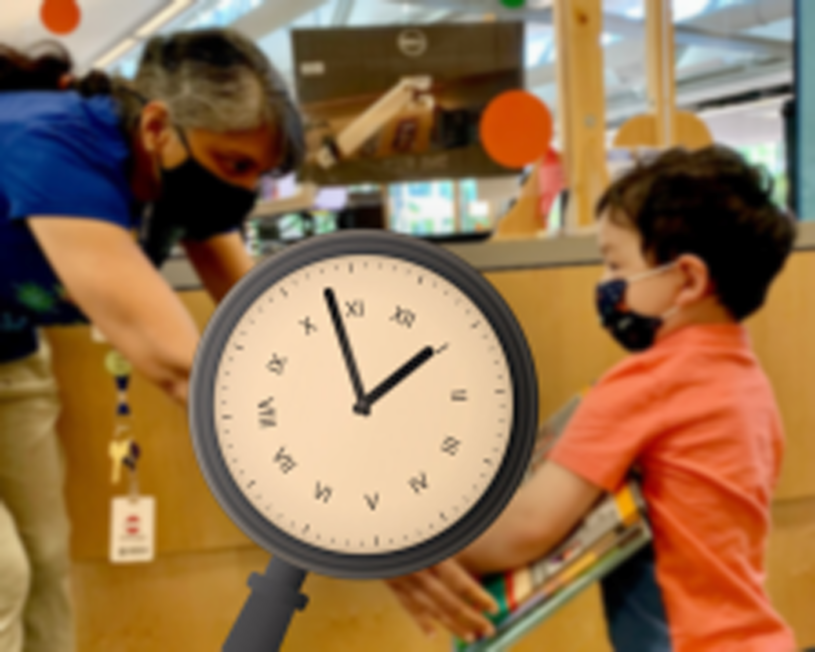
12h53
